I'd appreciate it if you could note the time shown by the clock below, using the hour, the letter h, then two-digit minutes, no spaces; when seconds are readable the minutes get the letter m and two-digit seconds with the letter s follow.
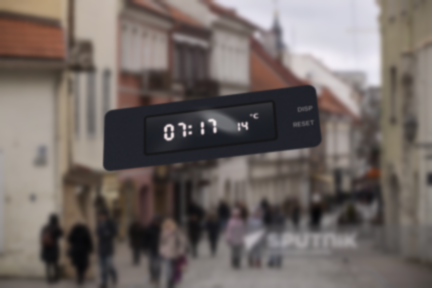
7h17
